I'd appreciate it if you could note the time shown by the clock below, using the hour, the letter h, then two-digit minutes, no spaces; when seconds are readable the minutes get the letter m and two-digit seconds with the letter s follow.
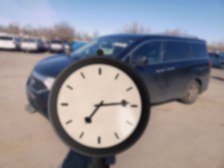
7h14
